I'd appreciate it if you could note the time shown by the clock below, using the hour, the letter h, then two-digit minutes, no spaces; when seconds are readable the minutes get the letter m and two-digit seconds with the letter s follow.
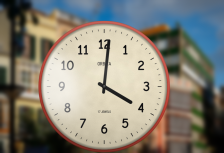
4h01
